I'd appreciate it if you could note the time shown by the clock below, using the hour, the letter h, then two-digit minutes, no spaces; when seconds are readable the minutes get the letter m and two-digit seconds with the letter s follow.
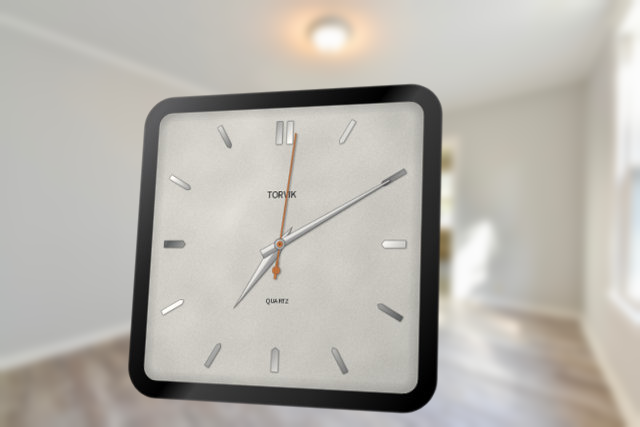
7h10m01s
